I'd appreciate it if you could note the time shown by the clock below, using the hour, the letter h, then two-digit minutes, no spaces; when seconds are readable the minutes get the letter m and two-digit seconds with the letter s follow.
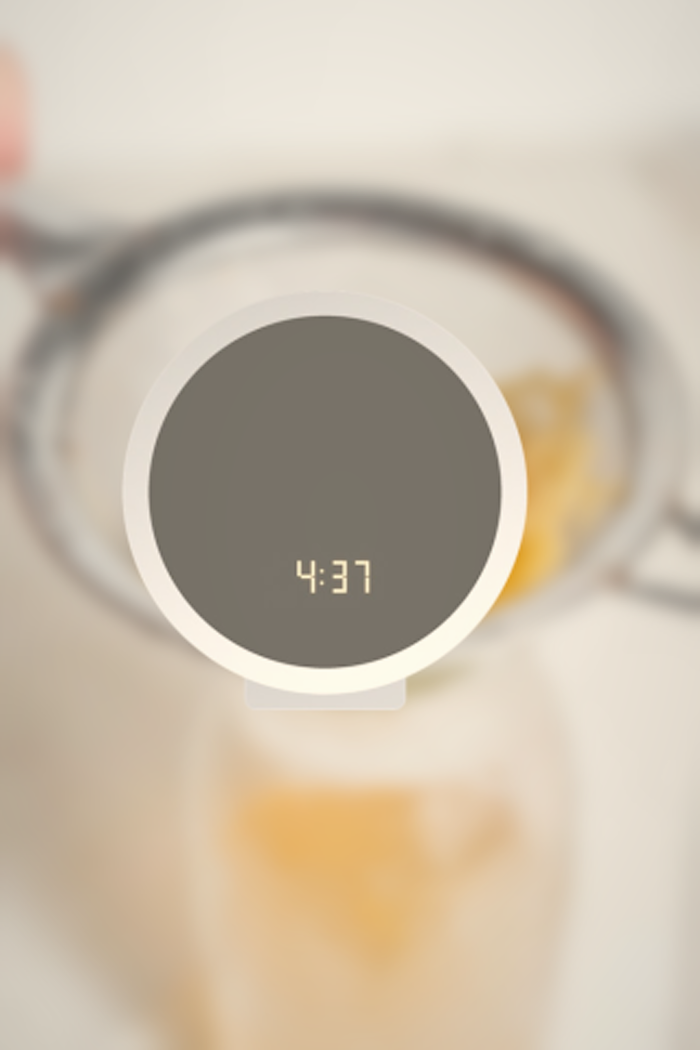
4h37
